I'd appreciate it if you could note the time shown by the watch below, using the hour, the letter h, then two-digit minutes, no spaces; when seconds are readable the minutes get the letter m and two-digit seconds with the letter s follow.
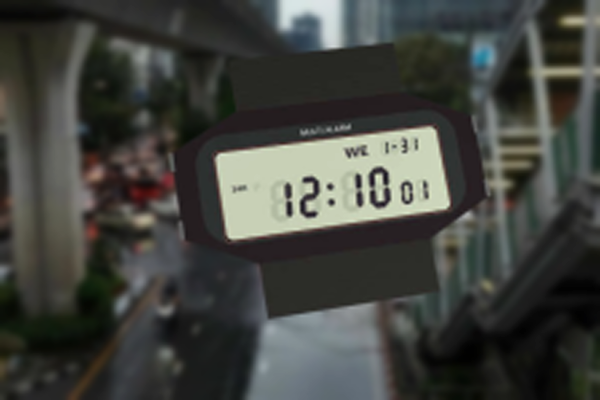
12h10m01s
